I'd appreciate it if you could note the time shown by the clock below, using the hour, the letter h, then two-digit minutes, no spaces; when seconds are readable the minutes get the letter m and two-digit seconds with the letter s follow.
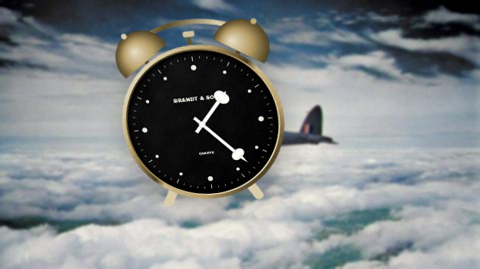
1h23
